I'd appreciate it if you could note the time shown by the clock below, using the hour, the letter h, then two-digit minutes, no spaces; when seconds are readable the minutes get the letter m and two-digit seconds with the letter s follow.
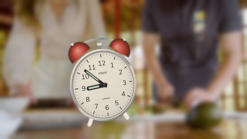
8h52
